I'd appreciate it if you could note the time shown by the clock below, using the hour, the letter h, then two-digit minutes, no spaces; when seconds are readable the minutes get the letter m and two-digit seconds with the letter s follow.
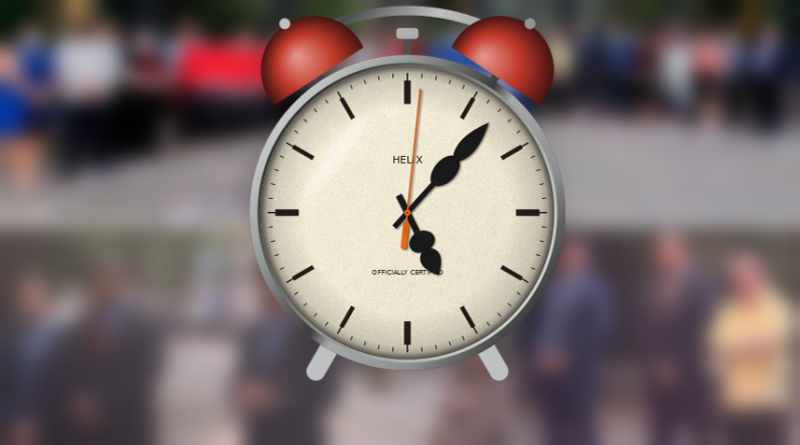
5h07m01s
